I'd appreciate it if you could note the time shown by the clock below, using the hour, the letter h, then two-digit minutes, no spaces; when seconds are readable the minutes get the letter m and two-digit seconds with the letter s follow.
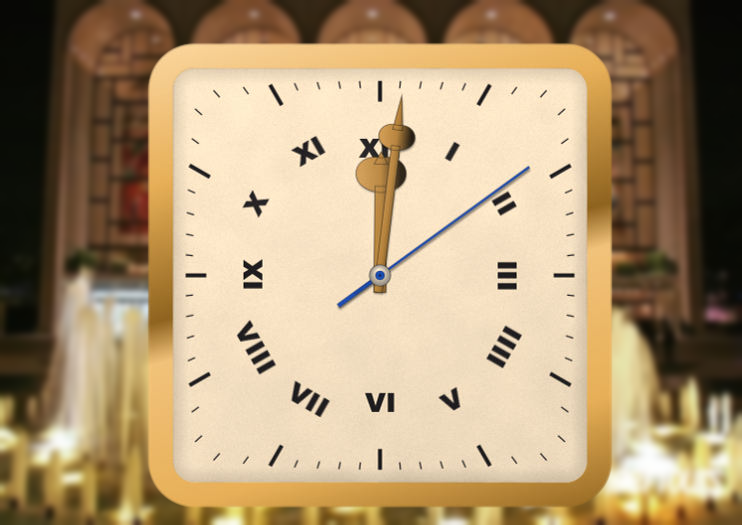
12h01m09s
